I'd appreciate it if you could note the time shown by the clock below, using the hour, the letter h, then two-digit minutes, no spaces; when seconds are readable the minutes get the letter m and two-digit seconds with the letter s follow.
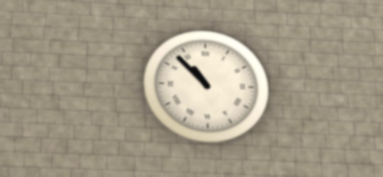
10h53
